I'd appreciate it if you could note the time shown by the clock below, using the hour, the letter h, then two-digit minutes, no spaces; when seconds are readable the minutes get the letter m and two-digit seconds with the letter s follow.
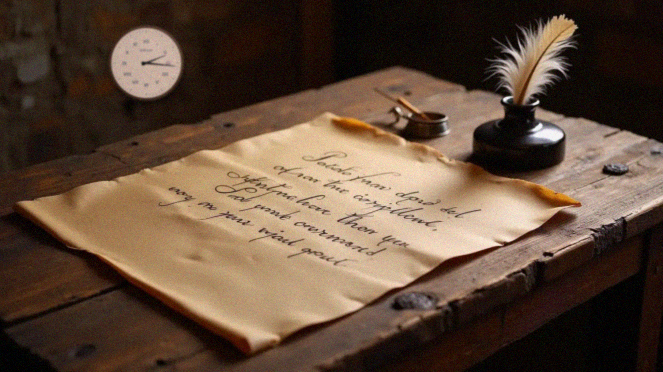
2h16
